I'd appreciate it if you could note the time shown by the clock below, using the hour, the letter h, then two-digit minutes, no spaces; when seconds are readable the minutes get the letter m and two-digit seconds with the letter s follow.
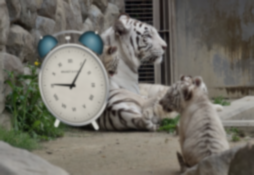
9h06
